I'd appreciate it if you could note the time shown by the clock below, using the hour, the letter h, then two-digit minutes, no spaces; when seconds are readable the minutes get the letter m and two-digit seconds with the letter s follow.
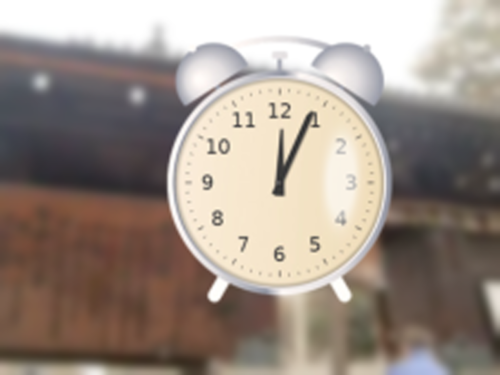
12h04
